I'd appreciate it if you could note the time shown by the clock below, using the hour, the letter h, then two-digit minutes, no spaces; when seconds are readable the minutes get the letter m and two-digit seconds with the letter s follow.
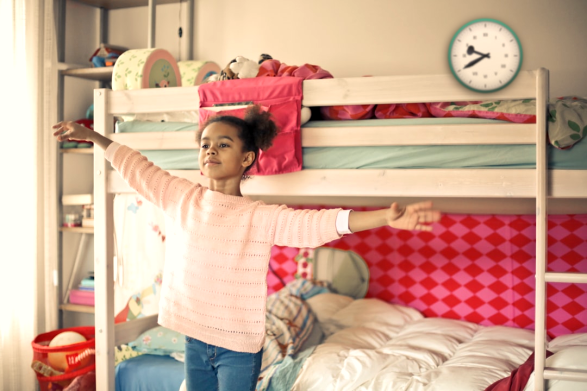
9h40
